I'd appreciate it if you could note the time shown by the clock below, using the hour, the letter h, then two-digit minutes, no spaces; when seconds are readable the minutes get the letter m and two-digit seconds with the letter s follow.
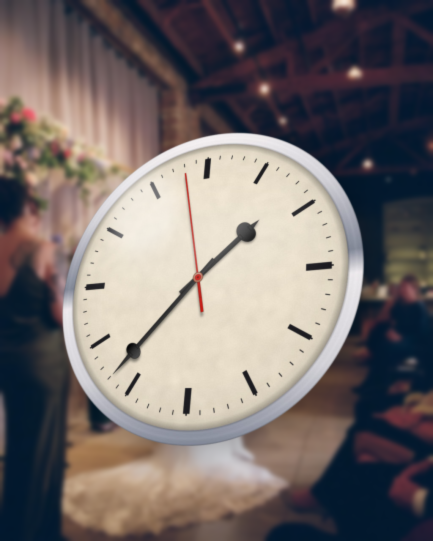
1h36m58s
